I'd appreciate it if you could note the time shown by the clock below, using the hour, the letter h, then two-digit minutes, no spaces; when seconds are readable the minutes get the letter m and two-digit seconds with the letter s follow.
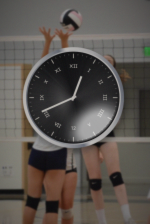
12h41
